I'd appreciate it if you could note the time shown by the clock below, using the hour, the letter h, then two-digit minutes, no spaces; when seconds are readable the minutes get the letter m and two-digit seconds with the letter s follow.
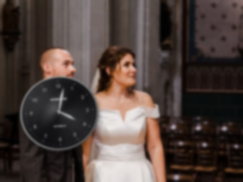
4h02
